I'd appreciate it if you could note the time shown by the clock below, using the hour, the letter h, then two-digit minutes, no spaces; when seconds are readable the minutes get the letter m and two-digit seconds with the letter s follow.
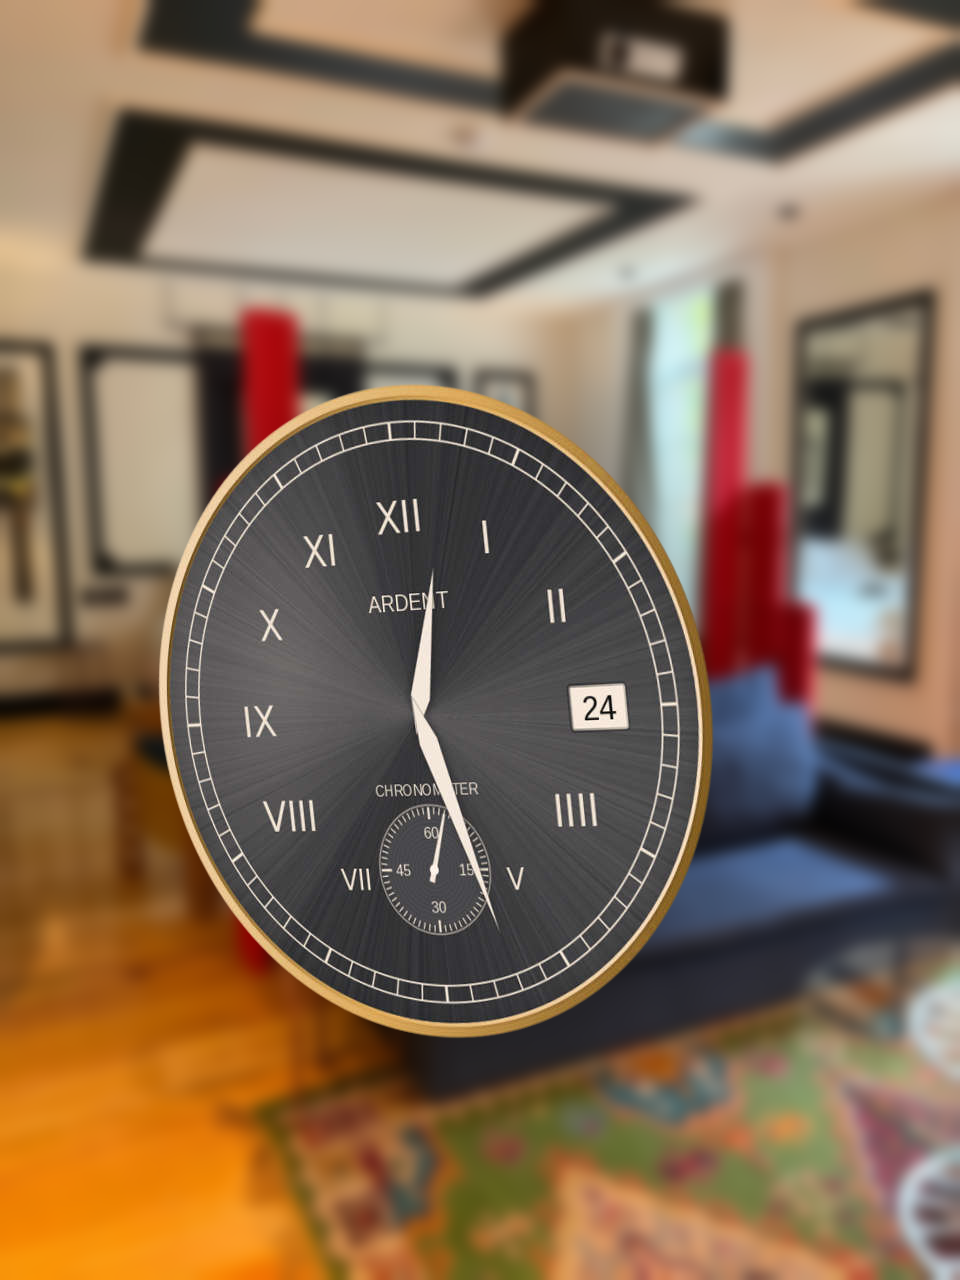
12h27m03s
